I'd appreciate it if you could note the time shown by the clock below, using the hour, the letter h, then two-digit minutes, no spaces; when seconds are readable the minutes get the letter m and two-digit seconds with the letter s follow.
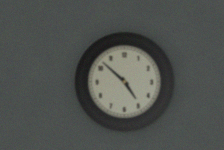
4h52
